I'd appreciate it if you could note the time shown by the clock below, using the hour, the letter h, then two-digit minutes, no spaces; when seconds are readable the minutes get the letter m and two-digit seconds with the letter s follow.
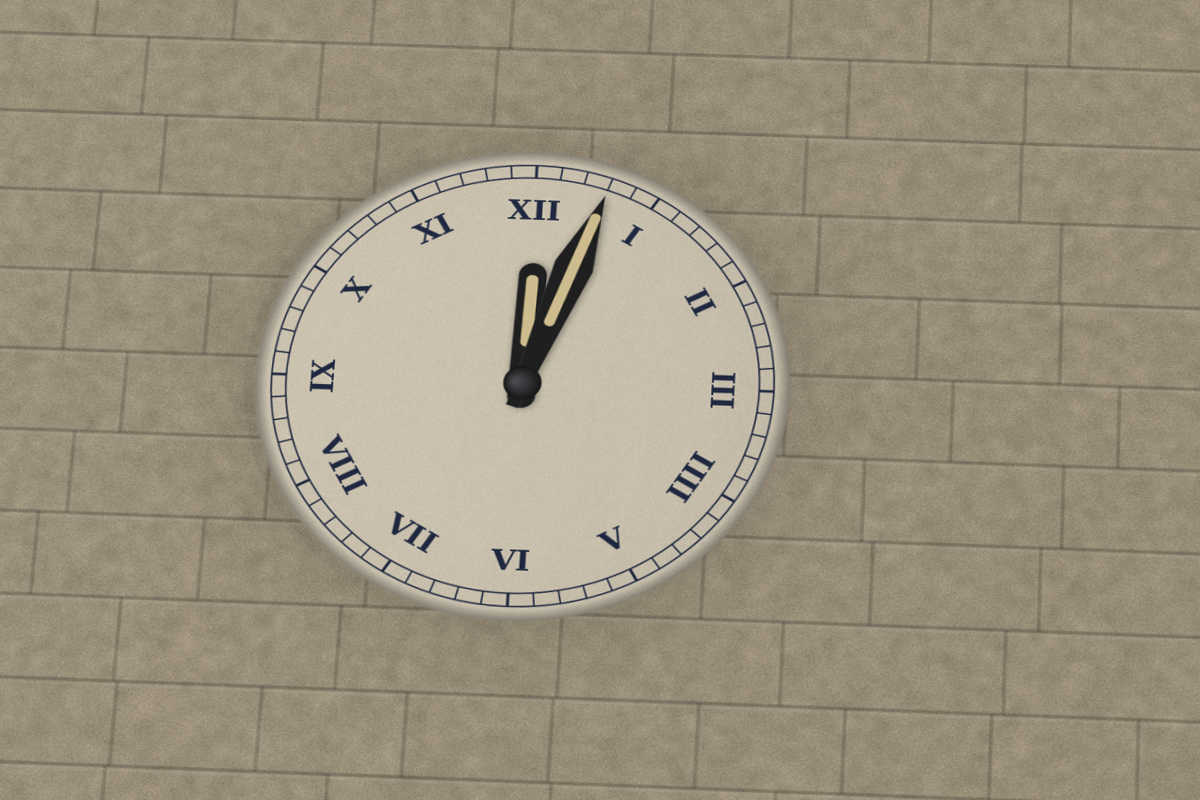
12h03
